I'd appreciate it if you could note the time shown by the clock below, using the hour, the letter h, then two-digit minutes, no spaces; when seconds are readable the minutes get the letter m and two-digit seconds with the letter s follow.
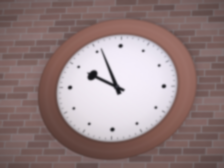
9h56
